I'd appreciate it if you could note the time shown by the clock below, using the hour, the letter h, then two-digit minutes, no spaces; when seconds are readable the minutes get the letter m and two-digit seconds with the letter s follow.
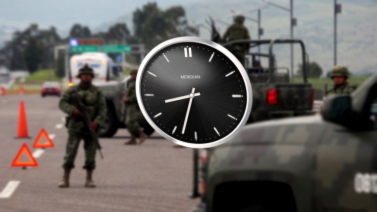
8h33
